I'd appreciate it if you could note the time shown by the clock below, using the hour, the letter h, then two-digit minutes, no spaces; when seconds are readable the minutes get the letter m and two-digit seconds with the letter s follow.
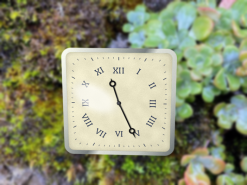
11h26
